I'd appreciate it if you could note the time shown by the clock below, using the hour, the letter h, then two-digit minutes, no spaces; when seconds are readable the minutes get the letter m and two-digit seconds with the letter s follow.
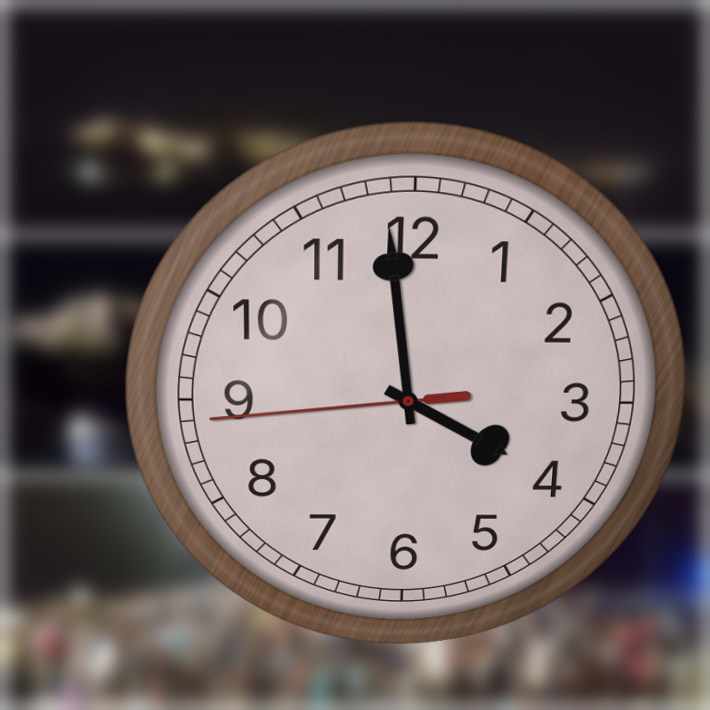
3h58m44s
